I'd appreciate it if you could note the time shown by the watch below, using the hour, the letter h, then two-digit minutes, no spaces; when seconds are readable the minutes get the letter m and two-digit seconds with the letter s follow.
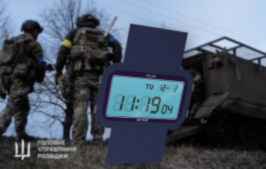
11h19m04s
